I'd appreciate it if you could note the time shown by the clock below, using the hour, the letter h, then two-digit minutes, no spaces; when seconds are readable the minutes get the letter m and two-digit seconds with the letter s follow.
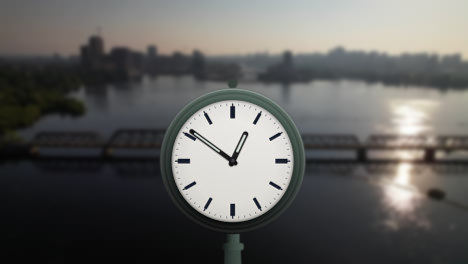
12h51
